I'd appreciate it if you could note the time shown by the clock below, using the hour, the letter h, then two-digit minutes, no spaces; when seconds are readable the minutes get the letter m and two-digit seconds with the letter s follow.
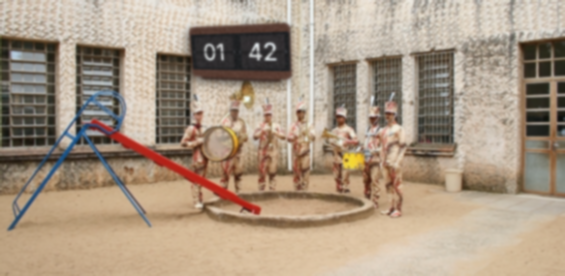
1h42
